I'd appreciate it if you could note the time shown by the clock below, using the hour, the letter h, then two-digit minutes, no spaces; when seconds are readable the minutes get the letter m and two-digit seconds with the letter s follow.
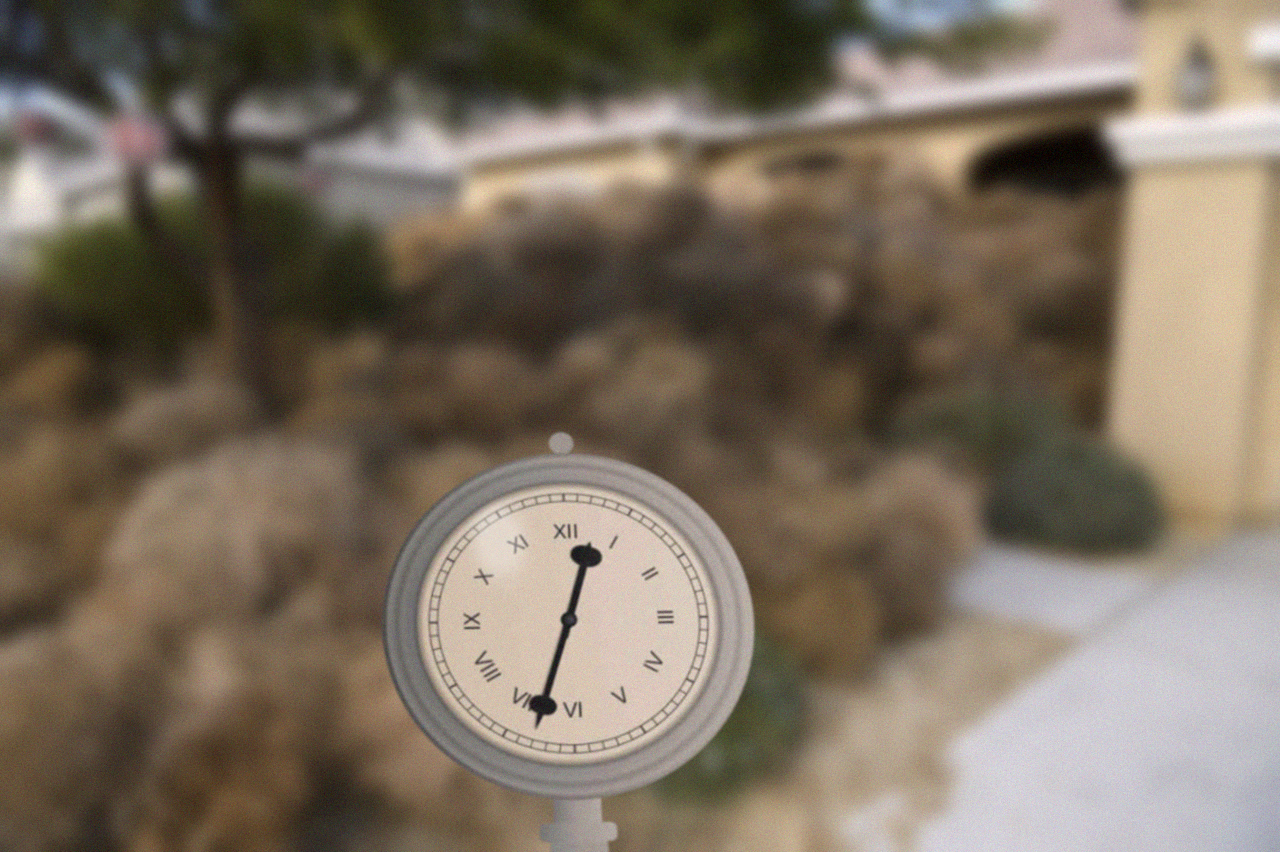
12h33
